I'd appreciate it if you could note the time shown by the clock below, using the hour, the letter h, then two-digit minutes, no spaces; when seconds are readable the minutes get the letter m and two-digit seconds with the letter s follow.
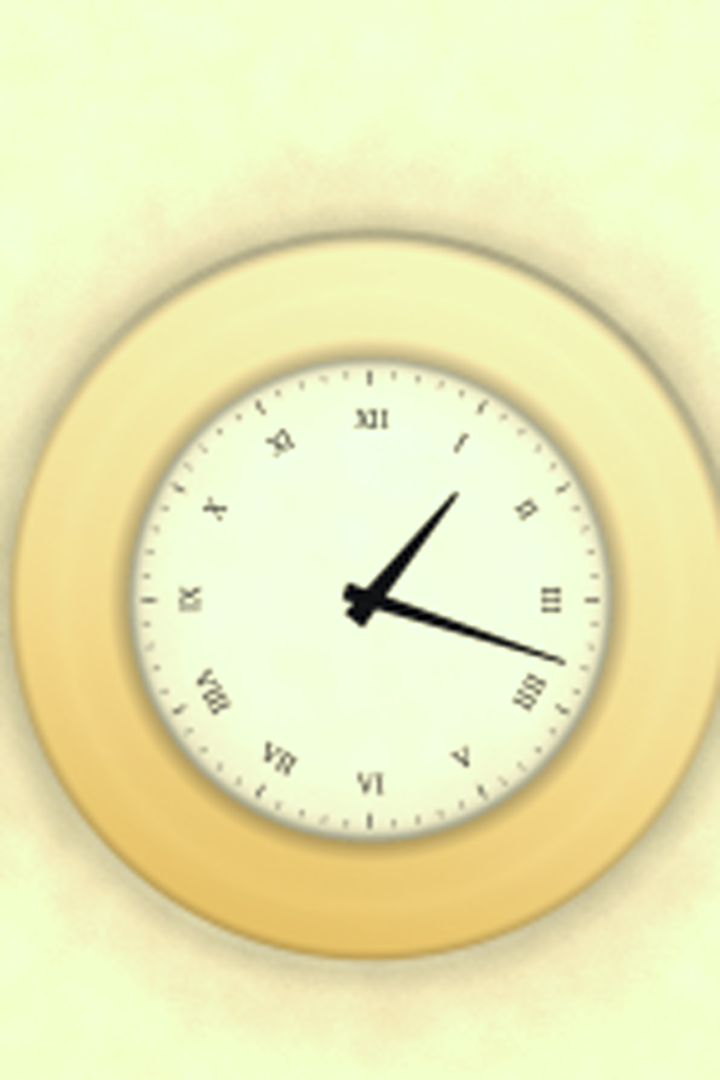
1h18
